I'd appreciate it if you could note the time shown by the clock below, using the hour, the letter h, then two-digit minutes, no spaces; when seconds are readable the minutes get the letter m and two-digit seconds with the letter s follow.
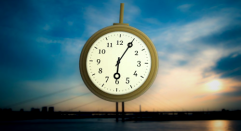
6h05
